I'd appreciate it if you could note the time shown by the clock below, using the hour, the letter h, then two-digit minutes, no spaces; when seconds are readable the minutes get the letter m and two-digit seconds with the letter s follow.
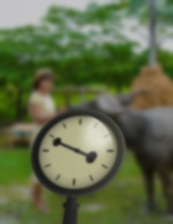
3h49
